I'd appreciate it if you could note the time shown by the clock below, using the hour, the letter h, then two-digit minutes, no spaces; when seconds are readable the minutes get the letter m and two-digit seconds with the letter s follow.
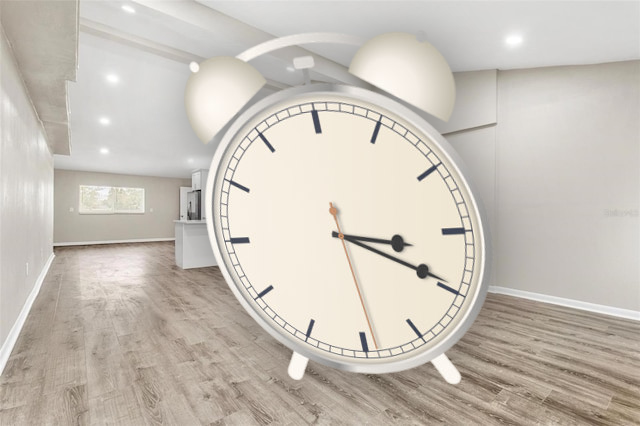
3h19m29s
